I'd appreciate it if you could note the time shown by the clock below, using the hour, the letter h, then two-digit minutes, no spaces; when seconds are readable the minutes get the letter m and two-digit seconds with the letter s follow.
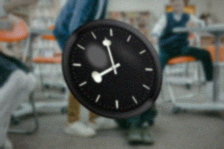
7h58
